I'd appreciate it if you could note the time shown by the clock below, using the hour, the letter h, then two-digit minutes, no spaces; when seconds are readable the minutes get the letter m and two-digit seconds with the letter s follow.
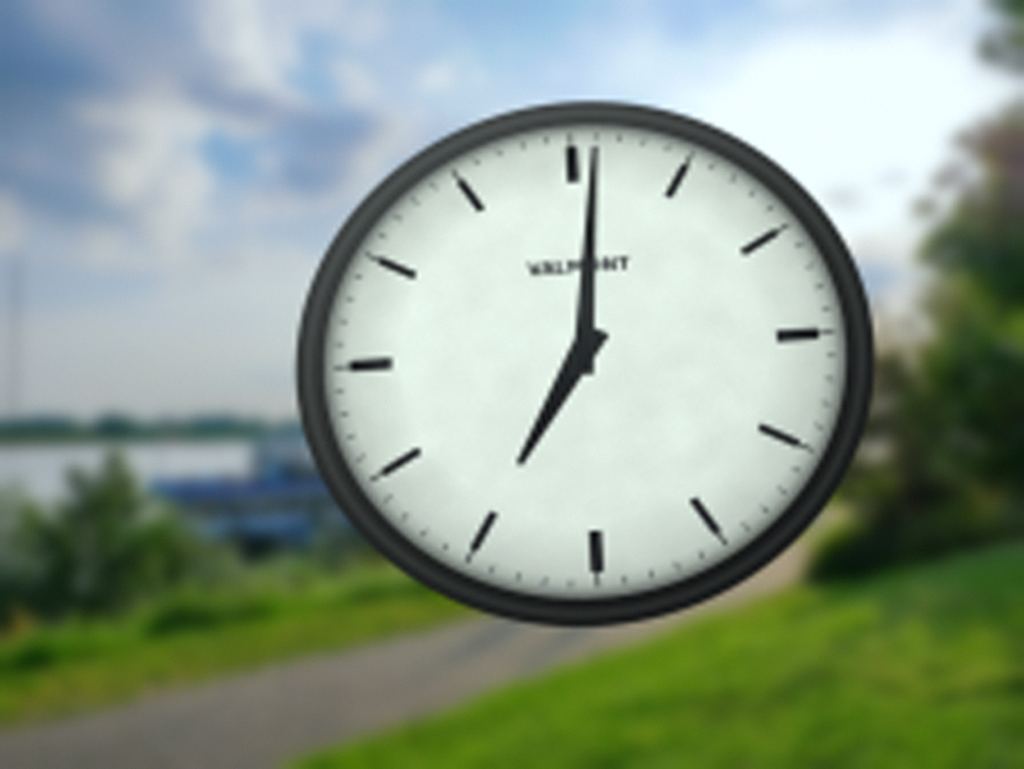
7h01
